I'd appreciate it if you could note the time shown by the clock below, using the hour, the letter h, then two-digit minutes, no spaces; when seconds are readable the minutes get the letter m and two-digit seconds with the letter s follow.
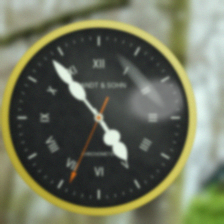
4h53m34s
